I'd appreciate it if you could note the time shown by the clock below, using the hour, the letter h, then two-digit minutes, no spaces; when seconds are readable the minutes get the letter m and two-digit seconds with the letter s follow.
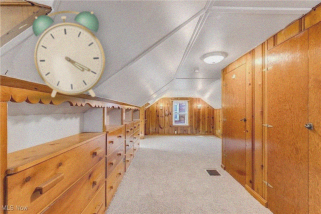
4h20
